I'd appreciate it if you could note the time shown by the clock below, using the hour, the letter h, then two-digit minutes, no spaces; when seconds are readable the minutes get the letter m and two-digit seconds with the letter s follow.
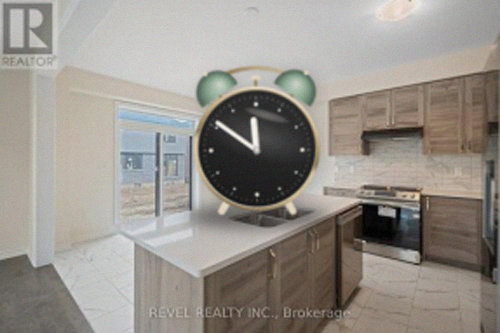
11h51
